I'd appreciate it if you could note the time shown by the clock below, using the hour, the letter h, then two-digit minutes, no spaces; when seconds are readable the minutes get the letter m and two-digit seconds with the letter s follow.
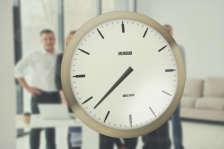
7h38
